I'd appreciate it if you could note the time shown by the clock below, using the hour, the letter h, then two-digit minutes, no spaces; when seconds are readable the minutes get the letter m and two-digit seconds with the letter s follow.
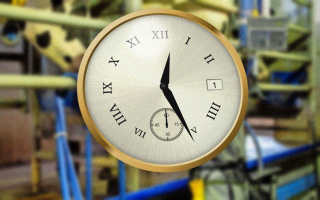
12h26
